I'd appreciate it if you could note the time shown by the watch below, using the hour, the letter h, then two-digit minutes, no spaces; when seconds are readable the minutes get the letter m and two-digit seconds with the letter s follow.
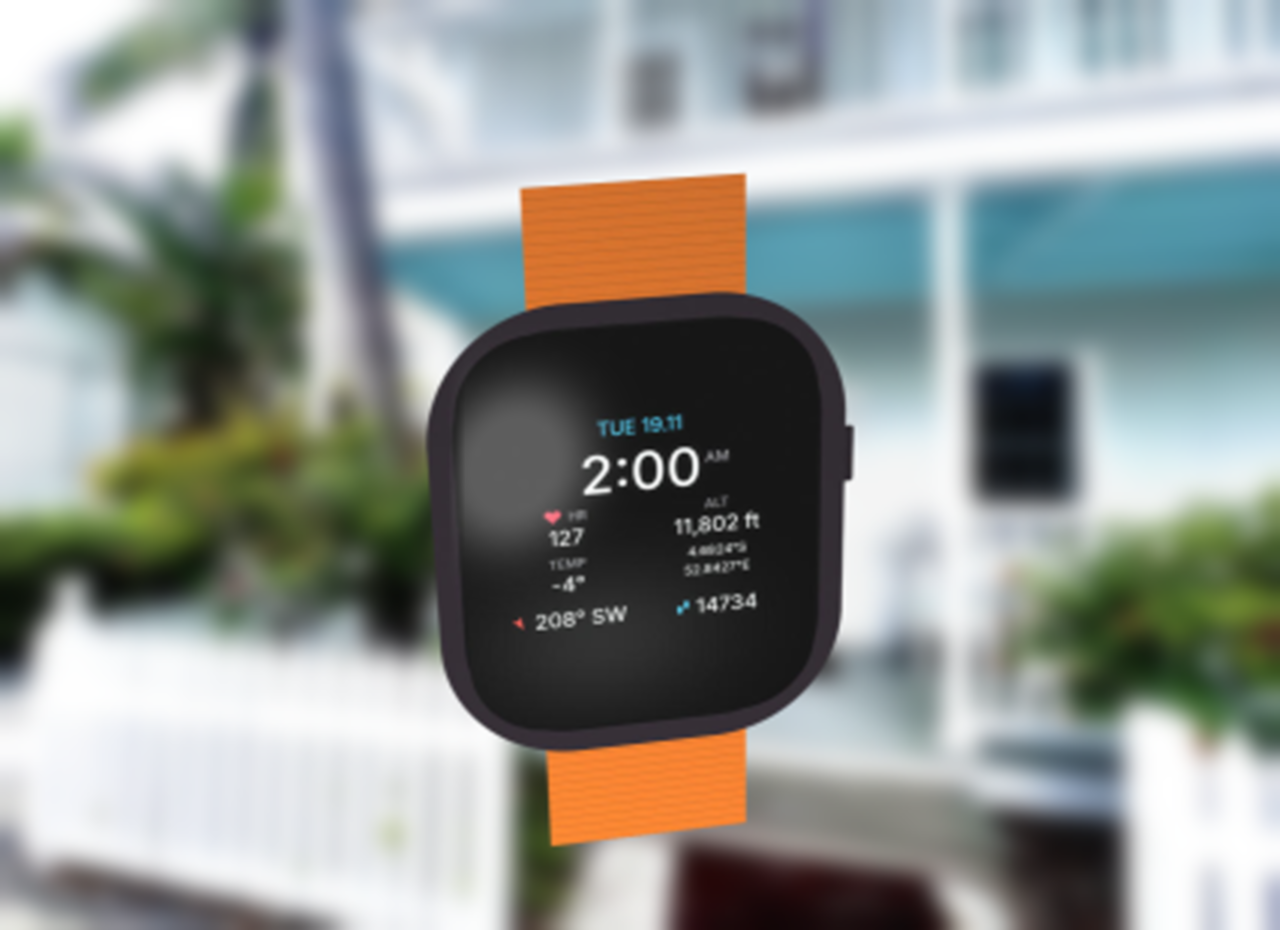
2h00
